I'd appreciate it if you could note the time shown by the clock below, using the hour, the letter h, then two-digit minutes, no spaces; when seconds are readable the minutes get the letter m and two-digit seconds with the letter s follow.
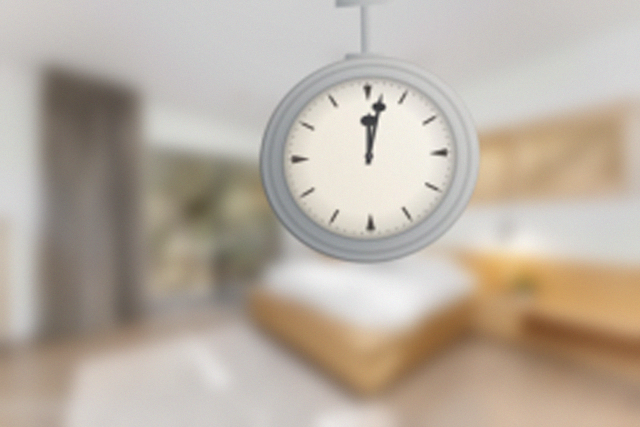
12h02
